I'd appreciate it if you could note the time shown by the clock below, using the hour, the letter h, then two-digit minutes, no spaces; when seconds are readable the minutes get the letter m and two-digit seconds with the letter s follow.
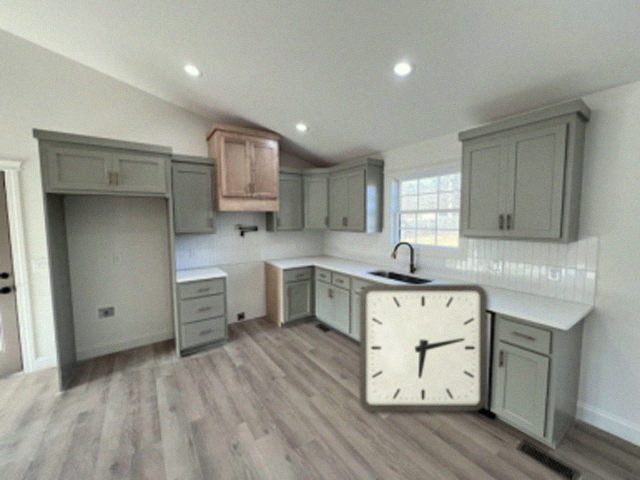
6h13
